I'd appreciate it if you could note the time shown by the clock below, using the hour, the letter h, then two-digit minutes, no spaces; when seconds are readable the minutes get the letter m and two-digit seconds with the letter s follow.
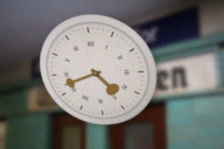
4h42
